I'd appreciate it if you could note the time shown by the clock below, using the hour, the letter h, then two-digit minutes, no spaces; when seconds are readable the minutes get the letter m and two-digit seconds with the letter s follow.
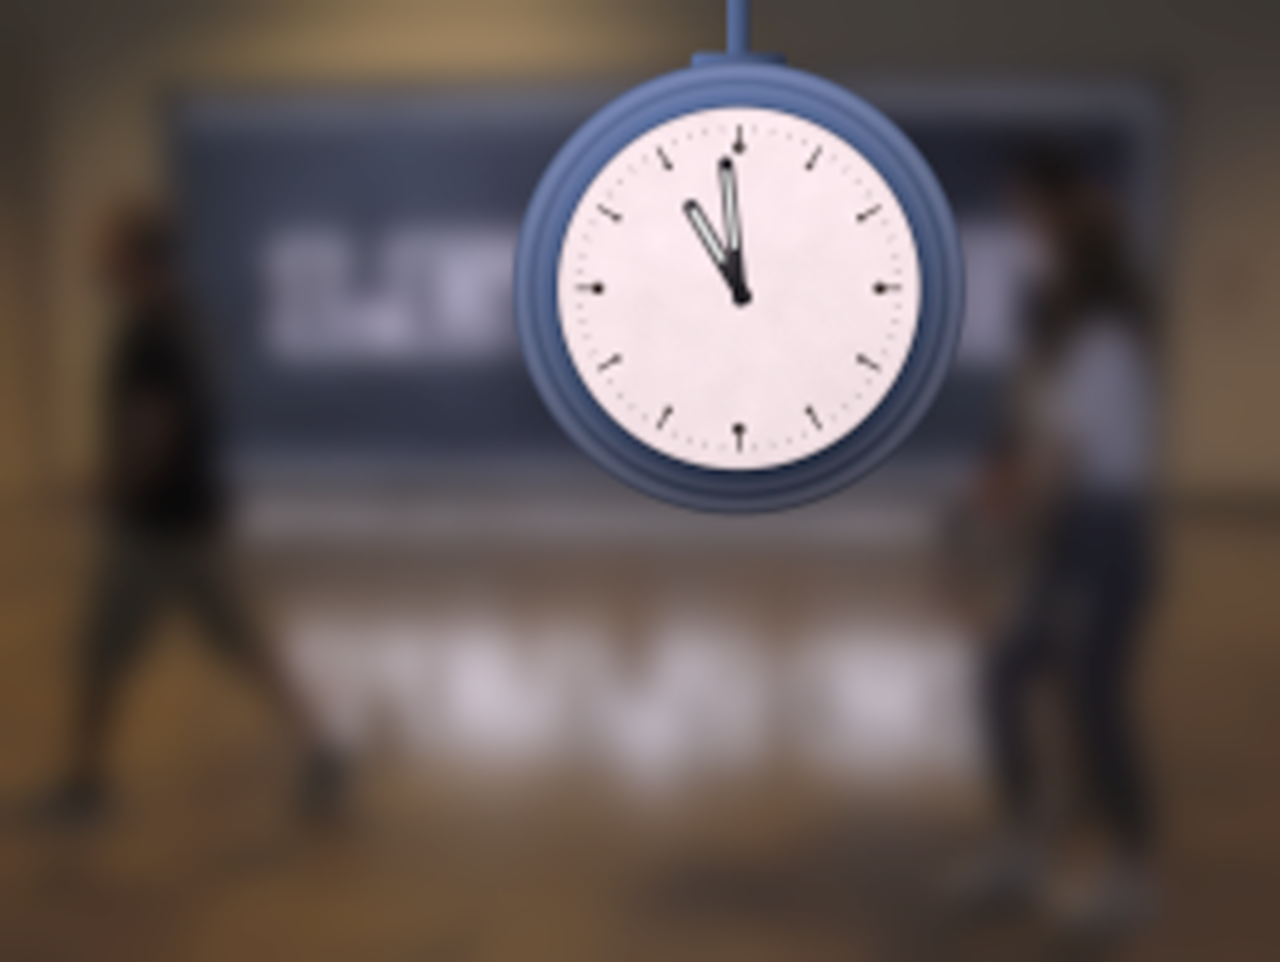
10h59
